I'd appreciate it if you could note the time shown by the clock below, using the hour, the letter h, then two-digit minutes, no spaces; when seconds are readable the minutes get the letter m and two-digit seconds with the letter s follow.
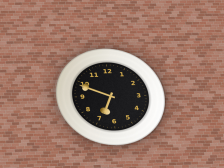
6h49
